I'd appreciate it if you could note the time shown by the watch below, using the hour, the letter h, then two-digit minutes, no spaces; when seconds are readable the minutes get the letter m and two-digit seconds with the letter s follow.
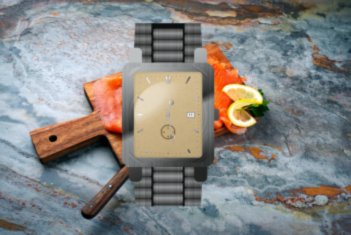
12h28
